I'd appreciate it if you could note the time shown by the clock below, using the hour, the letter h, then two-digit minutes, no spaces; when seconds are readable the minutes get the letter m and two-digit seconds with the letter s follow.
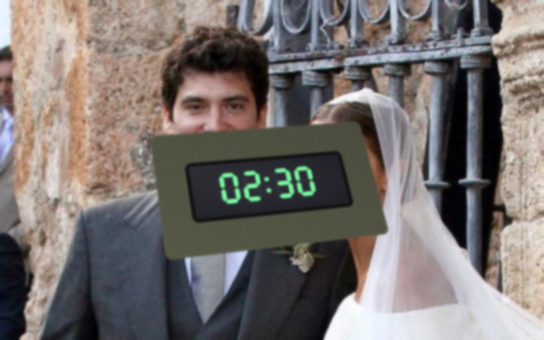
2h30
